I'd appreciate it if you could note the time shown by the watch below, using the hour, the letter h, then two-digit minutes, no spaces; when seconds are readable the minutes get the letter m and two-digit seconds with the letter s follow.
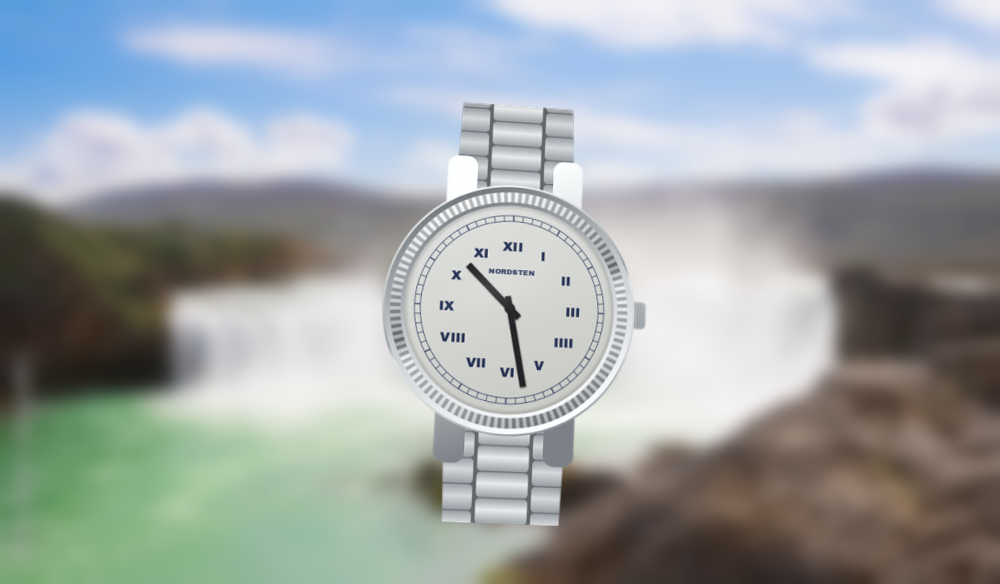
10h28
